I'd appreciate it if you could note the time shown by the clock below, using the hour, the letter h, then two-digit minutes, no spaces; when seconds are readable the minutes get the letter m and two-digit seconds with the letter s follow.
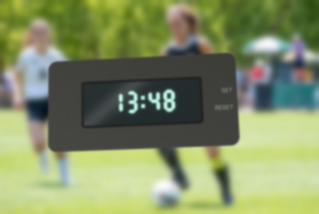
13h48
